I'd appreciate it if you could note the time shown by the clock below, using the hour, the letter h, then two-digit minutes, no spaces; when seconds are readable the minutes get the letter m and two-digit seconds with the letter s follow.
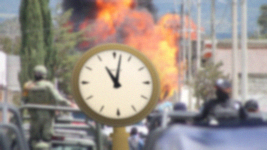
11h02
